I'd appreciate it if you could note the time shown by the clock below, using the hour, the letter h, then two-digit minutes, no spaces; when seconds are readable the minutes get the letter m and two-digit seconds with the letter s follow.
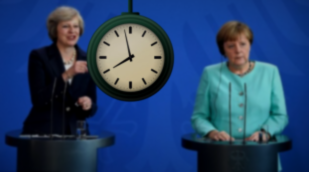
7h58
